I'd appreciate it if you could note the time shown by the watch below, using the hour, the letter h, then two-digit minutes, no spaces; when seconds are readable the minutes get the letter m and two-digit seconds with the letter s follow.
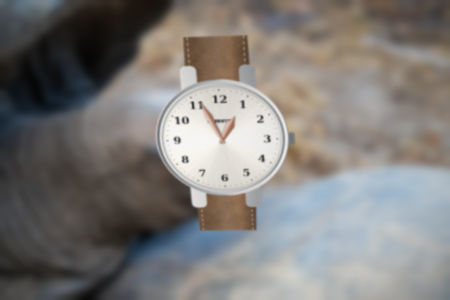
12h56
